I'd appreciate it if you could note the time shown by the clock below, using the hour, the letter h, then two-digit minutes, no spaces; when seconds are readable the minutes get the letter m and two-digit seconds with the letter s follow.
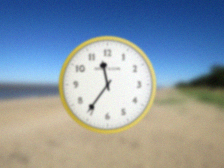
11h36
